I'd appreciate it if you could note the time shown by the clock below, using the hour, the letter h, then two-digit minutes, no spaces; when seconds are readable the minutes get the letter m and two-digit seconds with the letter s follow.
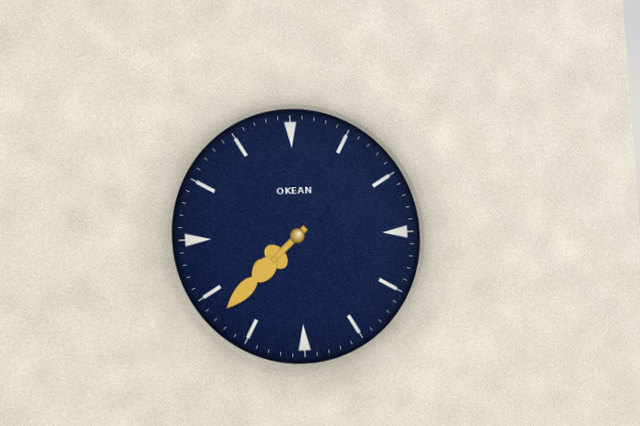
7h38
